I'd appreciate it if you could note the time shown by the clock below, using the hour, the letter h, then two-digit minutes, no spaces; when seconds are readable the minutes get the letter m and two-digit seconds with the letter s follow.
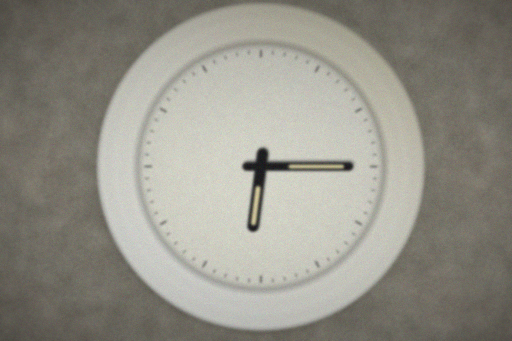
6h15
